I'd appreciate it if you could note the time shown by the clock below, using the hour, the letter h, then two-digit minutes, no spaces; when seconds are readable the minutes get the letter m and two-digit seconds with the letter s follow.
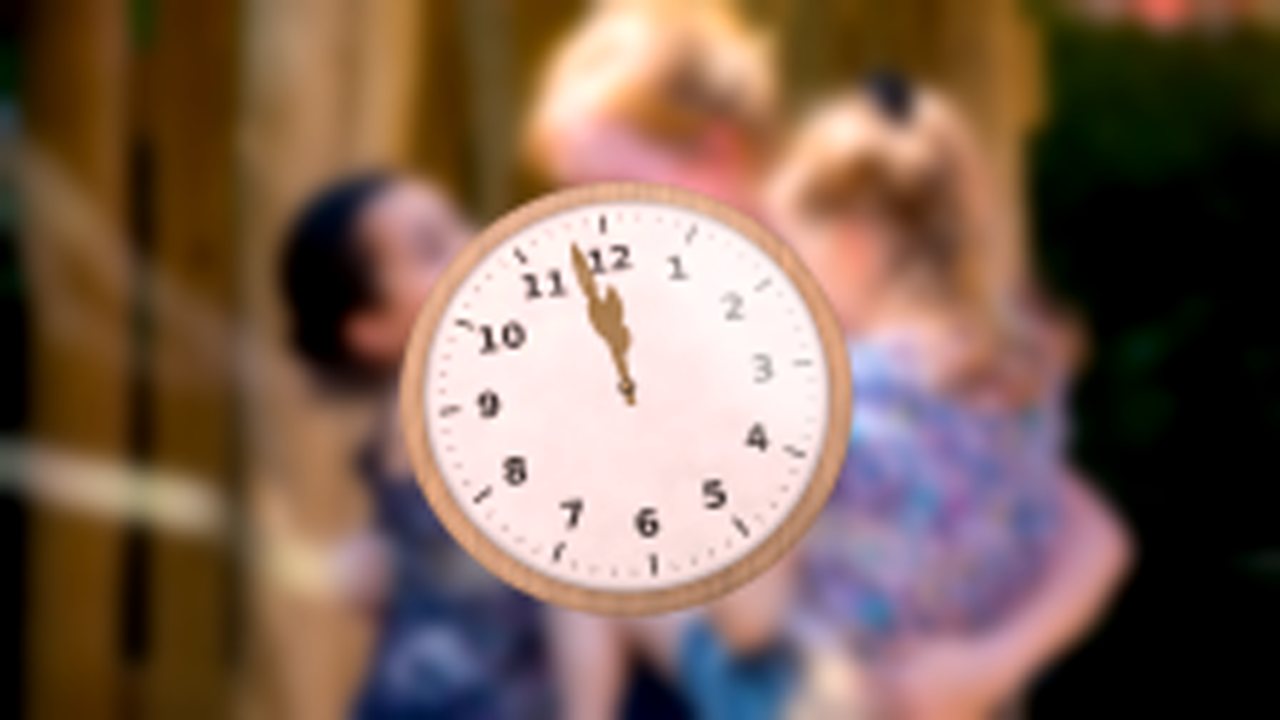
11h58
